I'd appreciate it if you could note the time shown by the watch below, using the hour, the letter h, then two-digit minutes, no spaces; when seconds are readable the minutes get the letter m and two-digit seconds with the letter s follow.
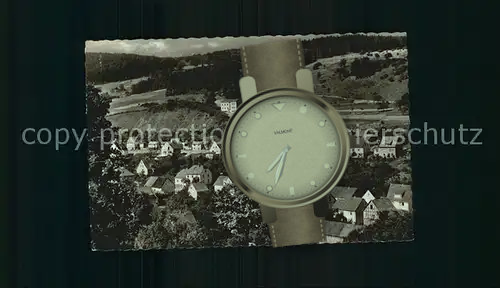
7h34
